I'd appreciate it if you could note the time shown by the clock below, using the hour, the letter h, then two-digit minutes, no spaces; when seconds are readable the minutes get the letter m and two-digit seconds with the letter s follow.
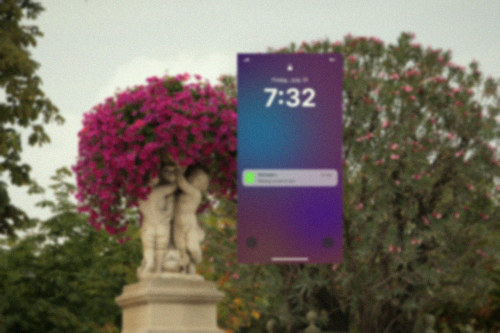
7h32
